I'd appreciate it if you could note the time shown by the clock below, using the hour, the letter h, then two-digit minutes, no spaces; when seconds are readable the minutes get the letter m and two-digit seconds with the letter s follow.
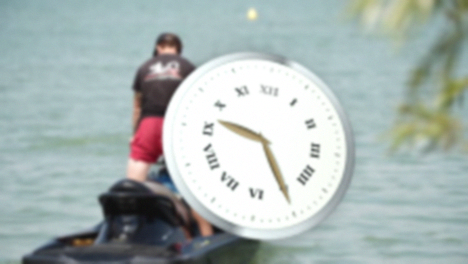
9h25
